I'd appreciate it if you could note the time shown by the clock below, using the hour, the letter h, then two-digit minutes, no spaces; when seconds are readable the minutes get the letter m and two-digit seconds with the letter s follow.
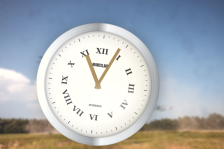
11h04
